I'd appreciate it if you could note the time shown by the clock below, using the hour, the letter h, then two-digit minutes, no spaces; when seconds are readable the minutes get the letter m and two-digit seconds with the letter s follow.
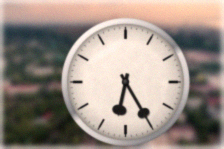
6h25
